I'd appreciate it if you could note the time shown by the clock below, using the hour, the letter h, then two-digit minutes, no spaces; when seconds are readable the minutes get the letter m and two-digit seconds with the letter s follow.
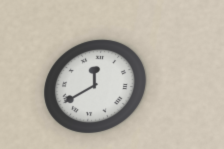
11h39
